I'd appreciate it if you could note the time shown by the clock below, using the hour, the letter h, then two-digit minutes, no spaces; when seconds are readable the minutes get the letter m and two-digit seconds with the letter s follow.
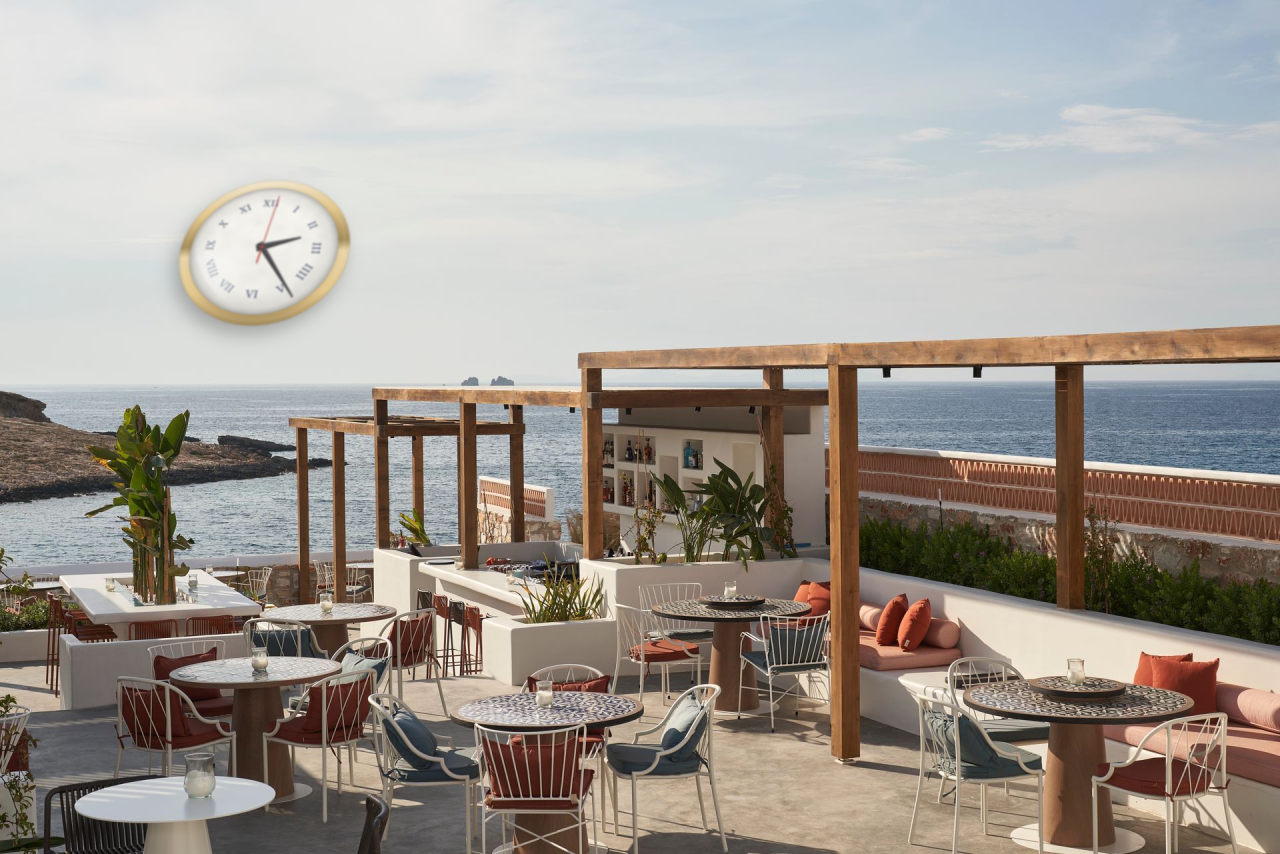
2h24m01s
